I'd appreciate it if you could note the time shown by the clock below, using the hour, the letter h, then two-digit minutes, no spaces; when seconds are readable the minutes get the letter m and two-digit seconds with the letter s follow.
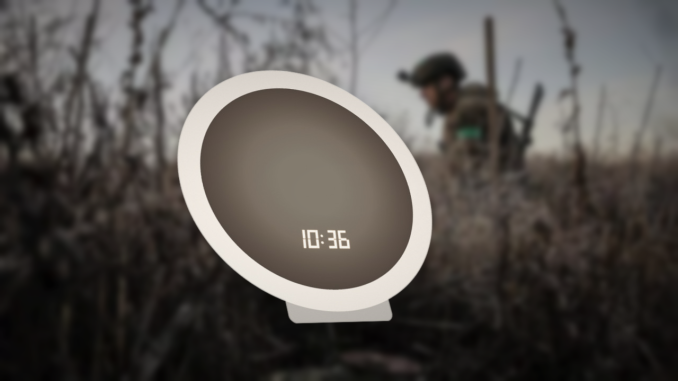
10h36
